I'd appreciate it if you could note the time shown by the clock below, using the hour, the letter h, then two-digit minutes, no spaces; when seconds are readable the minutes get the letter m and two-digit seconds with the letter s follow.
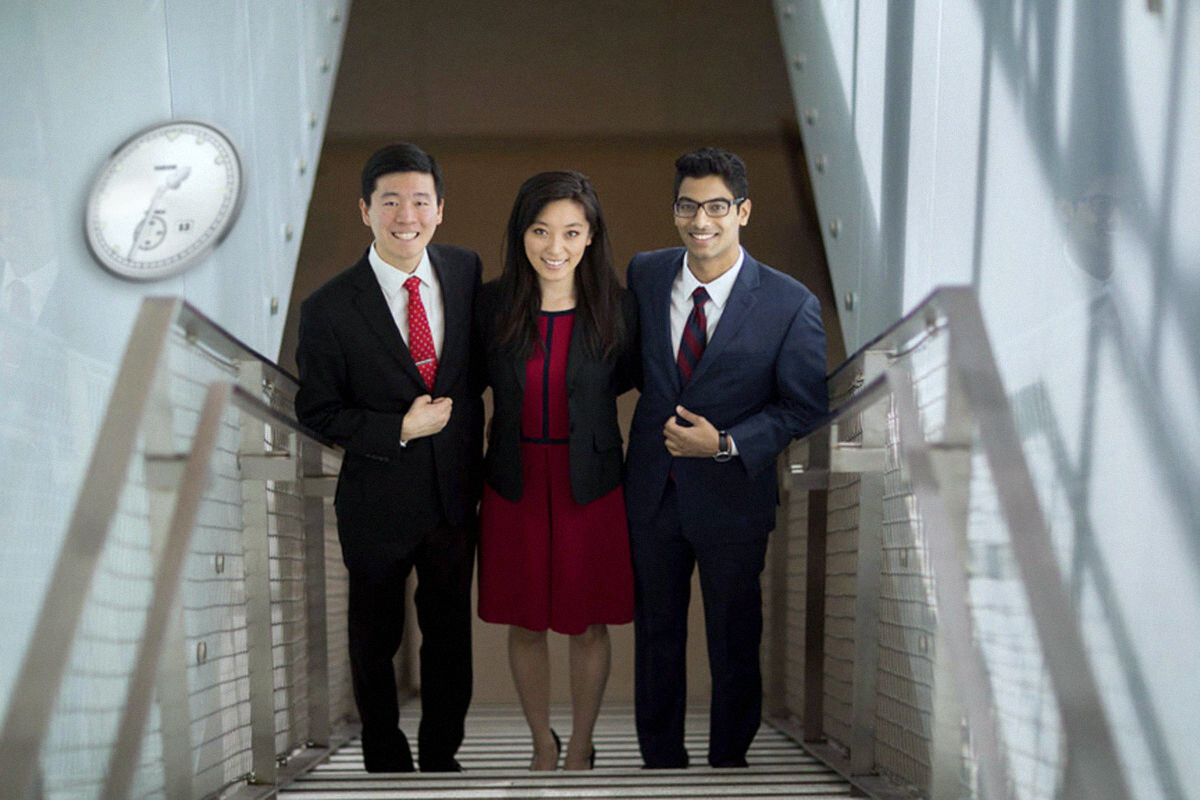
1h32
